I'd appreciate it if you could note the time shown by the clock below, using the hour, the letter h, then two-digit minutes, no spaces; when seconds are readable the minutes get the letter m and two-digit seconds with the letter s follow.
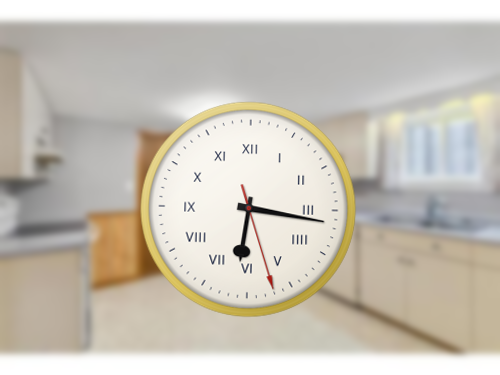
6h16m27s
